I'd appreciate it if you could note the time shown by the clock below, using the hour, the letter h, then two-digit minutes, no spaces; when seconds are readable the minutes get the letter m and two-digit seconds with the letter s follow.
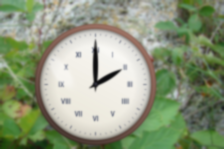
2h00
